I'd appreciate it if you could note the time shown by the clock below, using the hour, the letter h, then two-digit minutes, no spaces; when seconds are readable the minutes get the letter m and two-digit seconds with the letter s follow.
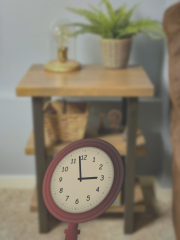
2h58
